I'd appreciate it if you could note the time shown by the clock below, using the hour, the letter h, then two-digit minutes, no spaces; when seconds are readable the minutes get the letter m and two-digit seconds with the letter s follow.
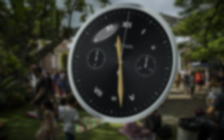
11h28
